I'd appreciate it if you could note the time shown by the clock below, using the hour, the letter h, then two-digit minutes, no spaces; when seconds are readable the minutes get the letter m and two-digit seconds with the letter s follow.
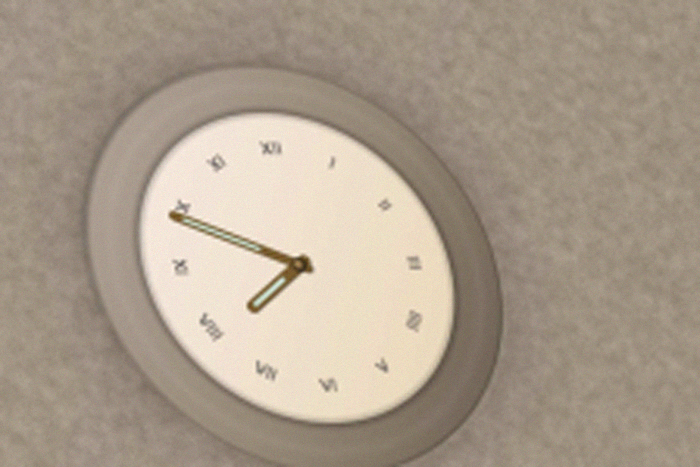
7h49
